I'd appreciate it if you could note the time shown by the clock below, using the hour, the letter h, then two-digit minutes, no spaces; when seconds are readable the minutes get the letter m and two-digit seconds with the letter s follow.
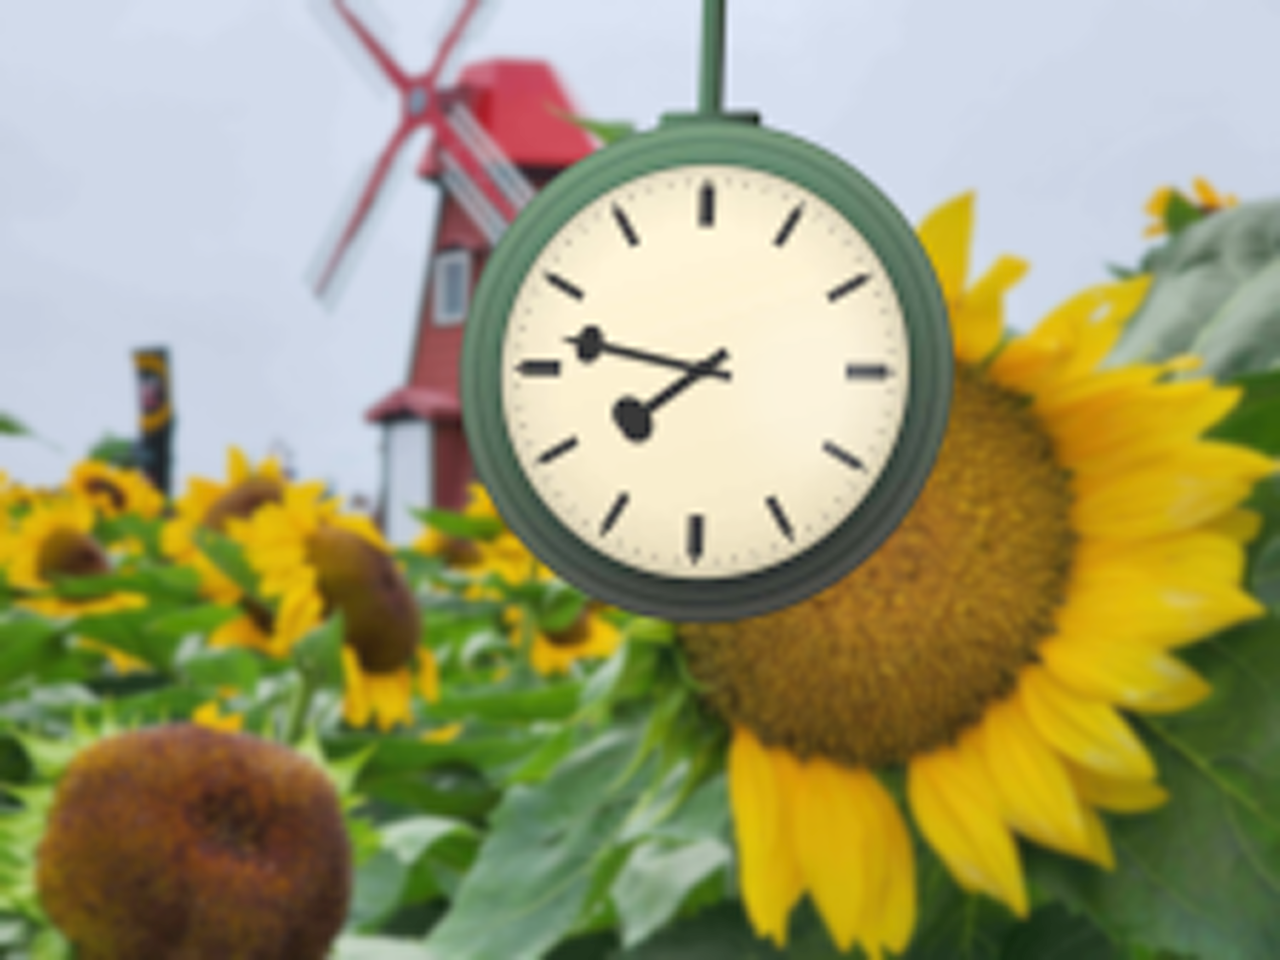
7h47
